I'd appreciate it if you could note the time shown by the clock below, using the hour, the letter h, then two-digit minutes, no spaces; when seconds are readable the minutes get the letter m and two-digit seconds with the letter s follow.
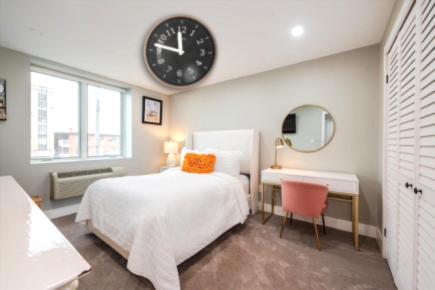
11h47
